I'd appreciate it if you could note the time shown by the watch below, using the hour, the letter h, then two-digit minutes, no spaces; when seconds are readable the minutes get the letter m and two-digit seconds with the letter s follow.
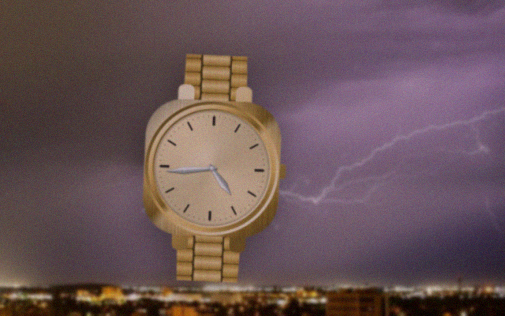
4h44
